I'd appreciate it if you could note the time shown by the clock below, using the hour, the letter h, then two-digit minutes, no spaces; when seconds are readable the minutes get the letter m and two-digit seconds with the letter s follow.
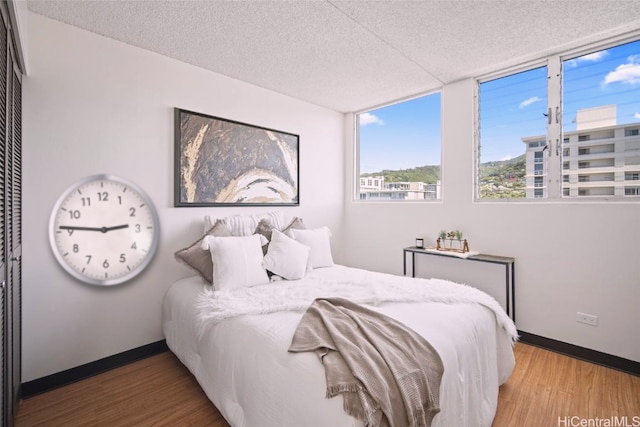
2h46
